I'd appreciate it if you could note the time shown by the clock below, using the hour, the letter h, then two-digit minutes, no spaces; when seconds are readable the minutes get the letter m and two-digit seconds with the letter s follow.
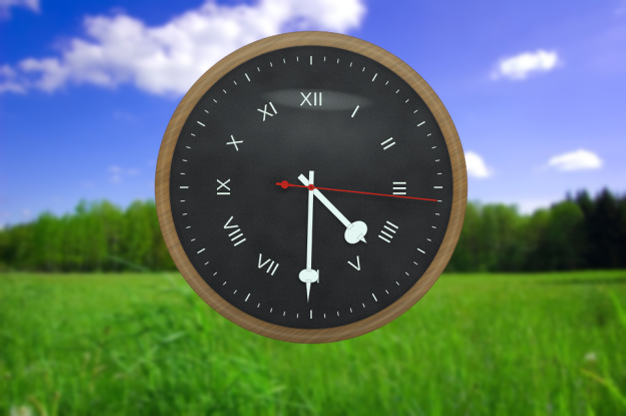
4h30m16s
